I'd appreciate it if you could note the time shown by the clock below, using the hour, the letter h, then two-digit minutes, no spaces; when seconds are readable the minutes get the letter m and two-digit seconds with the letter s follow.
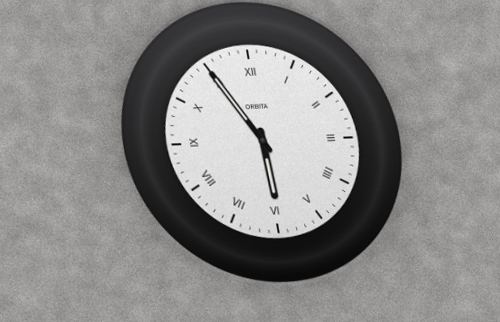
5h55
